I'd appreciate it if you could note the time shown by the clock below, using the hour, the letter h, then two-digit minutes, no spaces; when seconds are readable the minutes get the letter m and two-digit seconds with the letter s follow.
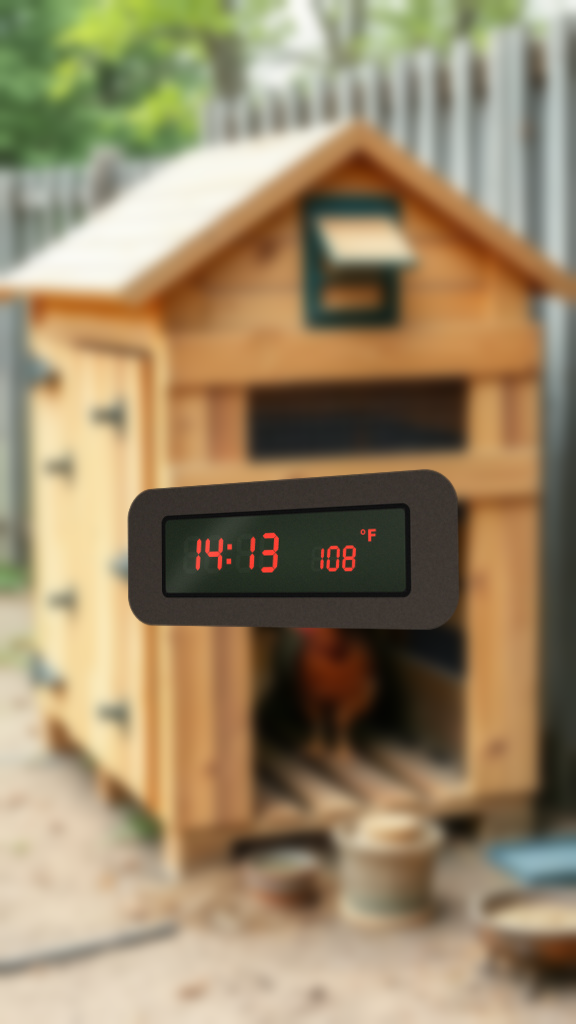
14h13
